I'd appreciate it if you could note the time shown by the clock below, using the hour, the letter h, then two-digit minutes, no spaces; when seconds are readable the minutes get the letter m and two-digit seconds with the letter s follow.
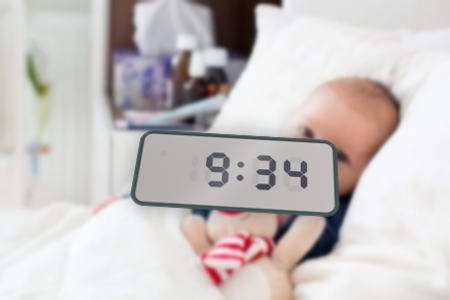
9h34
